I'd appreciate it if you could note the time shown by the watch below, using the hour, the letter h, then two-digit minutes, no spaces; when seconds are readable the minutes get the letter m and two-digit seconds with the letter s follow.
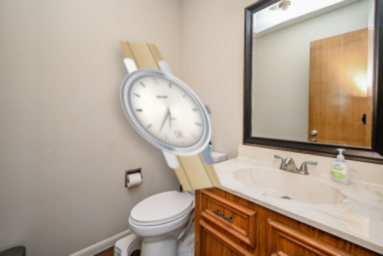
6h37
